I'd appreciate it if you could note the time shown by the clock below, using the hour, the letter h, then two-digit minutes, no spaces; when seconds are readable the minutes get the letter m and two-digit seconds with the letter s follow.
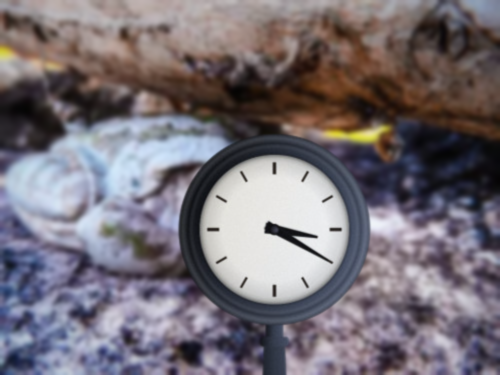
3h20
